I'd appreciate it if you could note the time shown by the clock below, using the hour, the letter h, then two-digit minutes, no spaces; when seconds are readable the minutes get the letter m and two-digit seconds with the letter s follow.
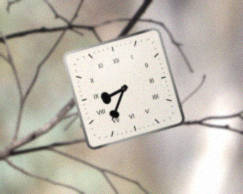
8h36
